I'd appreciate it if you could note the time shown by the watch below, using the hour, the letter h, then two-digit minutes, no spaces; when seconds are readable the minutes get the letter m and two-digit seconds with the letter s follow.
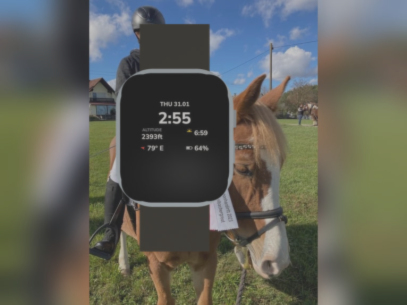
2h55
